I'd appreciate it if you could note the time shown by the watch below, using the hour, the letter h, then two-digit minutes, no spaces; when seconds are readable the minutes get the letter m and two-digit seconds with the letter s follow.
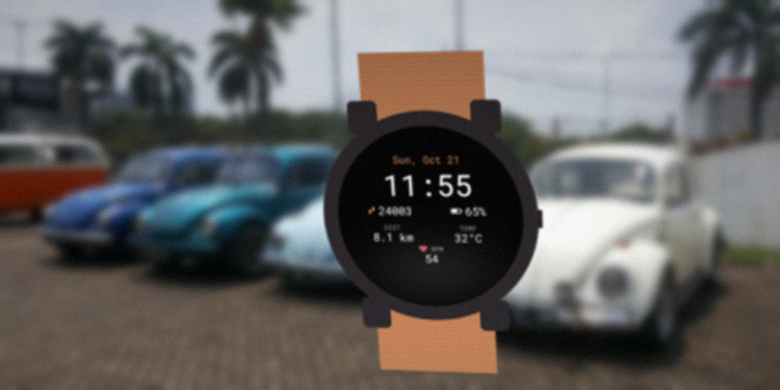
11h55
